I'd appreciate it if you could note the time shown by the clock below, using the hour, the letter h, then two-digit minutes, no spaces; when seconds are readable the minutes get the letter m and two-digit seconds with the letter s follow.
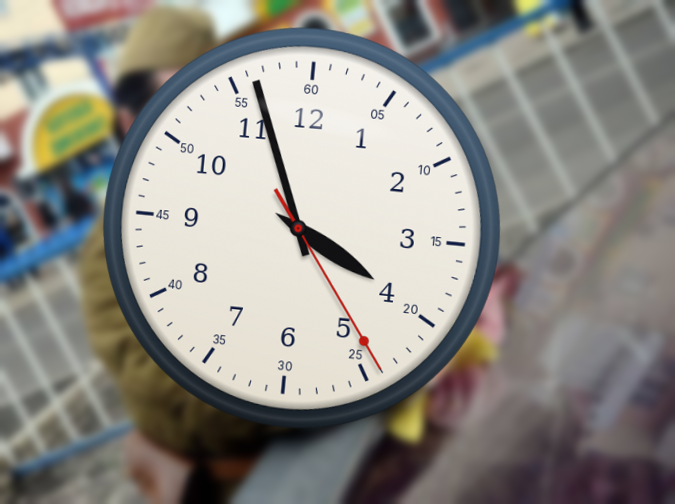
3h56m24s
